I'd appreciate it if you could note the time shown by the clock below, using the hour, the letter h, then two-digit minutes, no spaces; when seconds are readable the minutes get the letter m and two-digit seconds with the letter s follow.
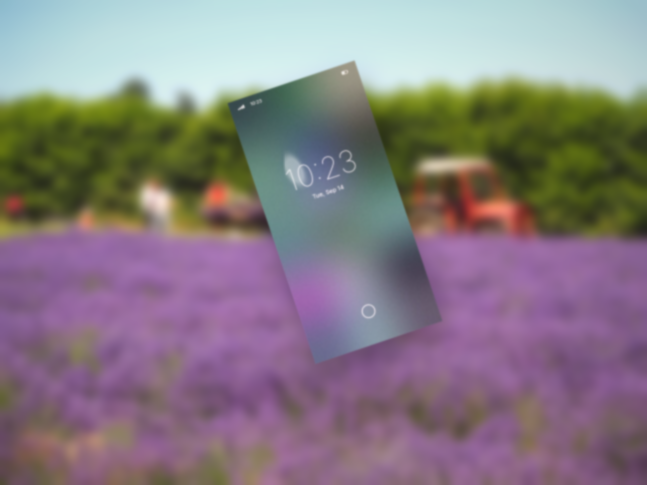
10h23
